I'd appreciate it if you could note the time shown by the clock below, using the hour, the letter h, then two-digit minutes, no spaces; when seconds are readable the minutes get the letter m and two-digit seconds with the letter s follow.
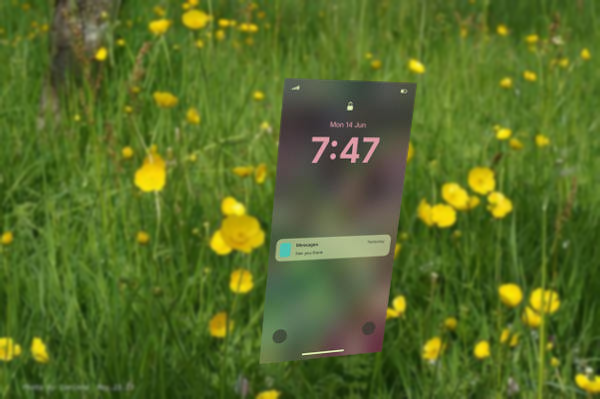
7h47
